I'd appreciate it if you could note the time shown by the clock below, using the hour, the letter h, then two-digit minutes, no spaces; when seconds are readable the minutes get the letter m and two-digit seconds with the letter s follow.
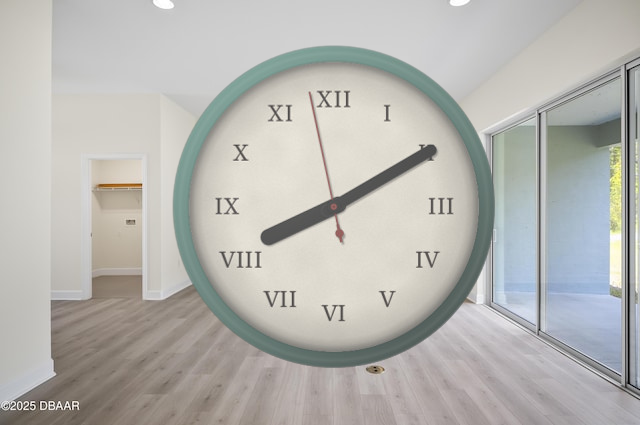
8h09m58s
